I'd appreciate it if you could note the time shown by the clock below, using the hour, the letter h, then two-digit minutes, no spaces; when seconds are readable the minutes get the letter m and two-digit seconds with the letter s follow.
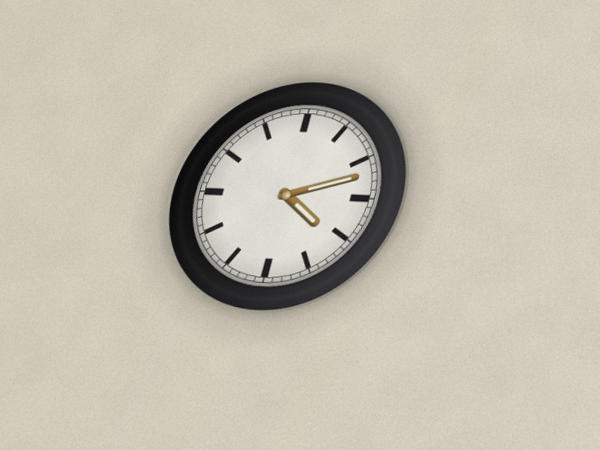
4h12
